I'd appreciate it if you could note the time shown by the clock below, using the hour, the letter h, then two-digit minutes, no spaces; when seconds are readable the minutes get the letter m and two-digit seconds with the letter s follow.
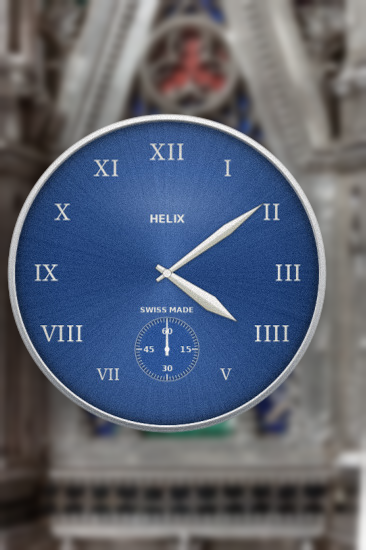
4h09
